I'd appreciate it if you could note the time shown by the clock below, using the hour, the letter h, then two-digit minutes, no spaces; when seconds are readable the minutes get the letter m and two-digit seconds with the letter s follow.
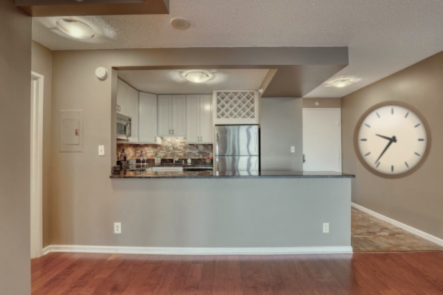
9h36
